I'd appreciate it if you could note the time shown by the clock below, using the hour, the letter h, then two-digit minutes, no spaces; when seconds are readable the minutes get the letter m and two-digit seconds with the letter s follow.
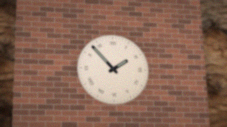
1h53
